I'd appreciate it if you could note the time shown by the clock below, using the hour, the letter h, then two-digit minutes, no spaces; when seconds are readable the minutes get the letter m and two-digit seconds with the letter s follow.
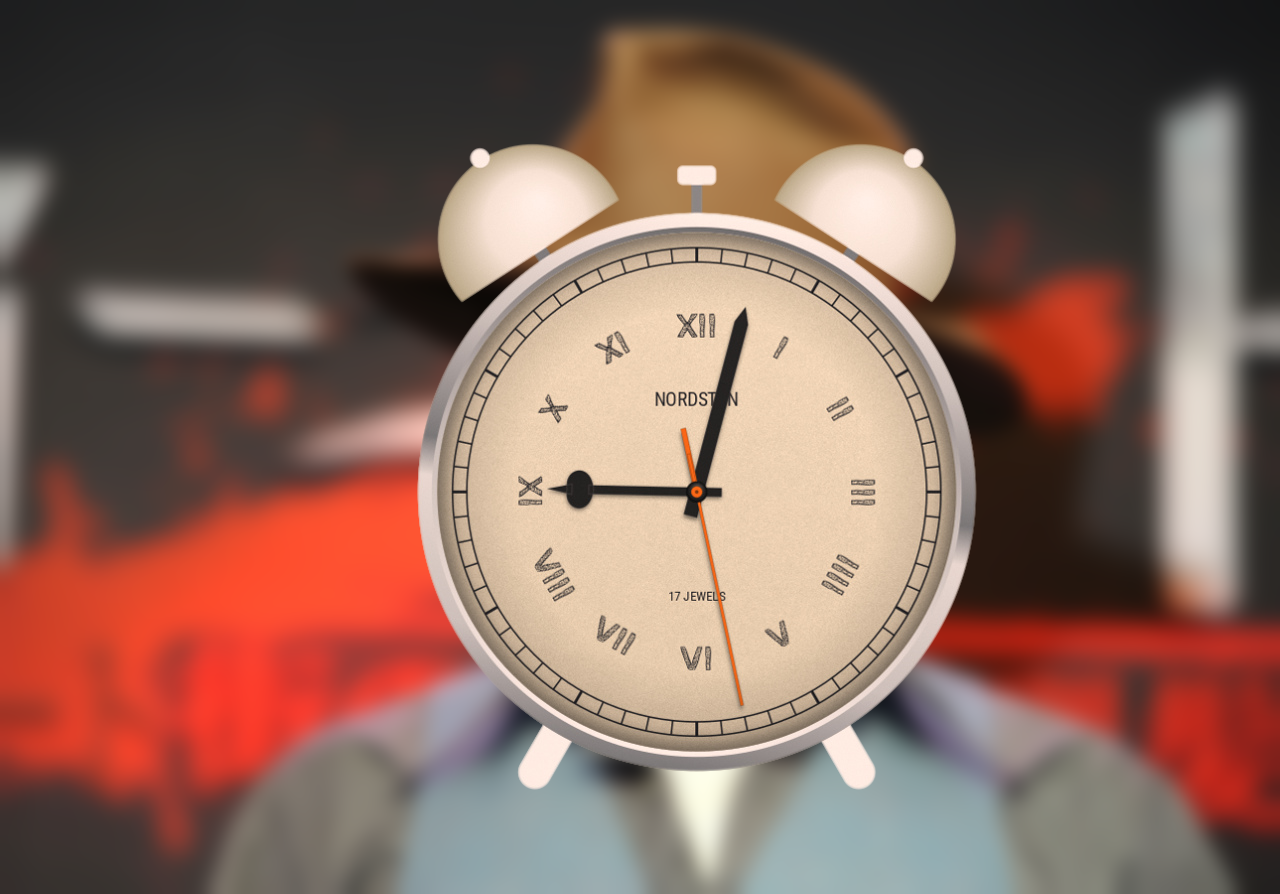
9h02m28s
